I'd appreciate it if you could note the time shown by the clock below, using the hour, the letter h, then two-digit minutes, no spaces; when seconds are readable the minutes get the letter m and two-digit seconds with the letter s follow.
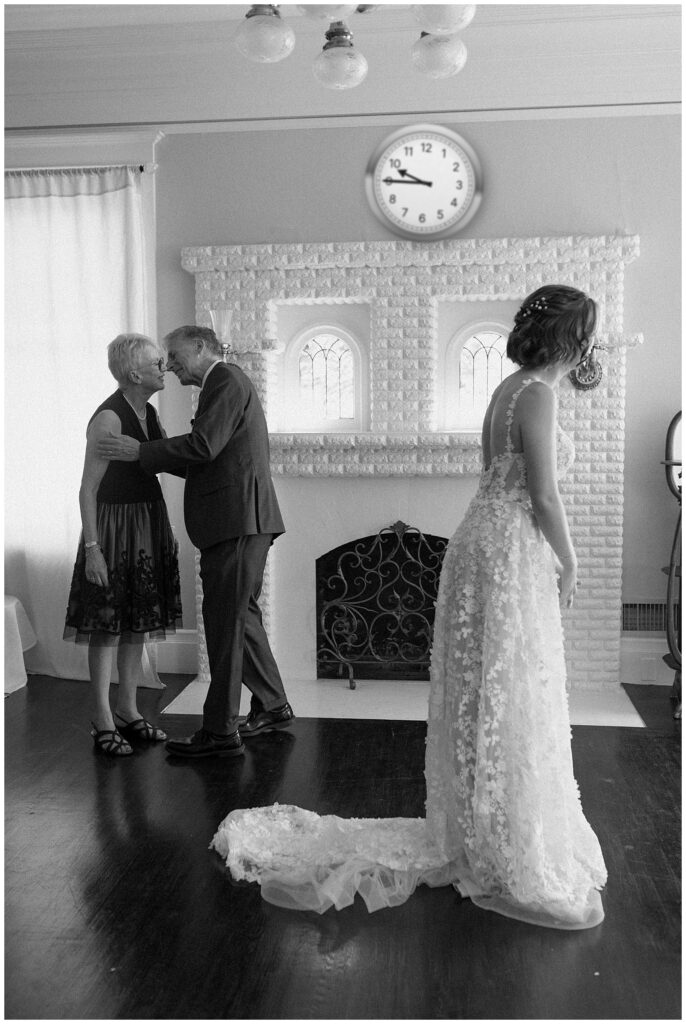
9h45
